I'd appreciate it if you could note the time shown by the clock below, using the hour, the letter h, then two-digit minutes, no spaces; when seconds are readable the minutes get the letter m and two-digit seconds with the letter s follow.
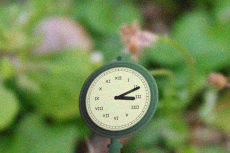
3h11
